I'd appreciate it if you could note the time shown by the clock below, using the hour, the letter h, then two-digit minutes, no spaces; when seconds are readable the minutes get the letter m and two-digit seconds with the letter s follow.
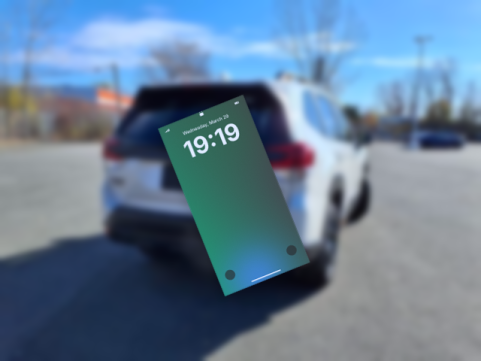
19h19
